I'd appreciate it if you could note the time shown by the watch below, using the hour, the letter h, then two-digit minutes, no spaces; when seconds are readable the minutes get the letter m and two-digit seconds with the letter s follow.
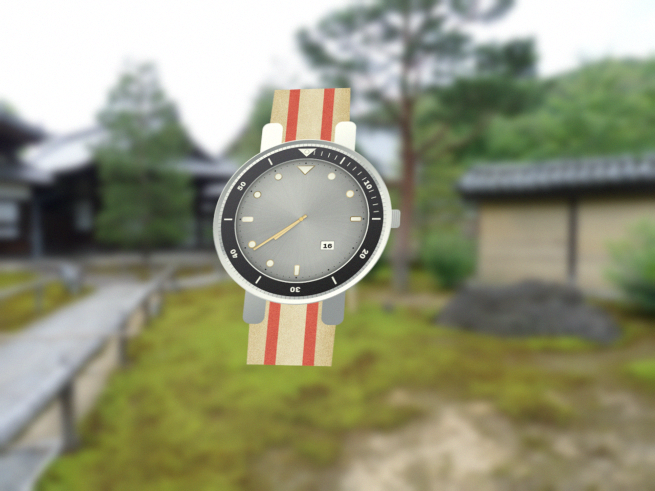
7h39
